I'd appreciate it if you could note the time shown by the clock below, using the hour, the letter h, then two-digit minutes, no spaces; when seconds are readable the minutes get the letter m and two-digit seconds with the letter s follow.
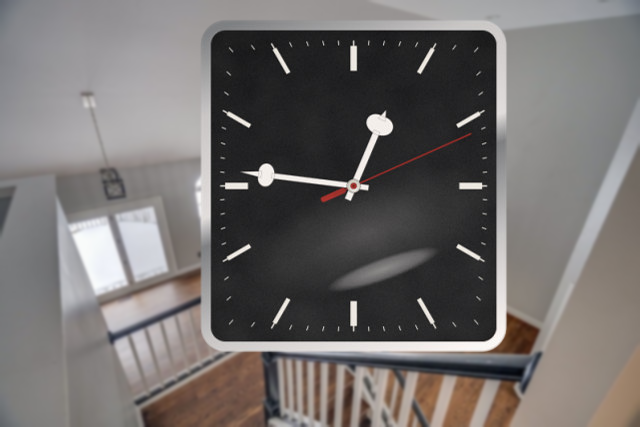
12h46m11s
